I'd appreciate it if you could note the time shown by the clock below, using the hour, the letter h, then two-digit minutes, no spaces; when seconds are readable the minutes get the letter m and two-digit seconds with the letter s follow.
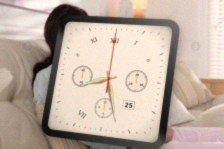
8h27
